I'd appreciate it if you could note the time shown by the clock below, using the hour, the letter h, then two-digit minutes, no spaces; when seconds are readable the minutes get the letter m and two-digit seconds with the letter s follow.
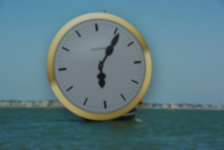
6h06
